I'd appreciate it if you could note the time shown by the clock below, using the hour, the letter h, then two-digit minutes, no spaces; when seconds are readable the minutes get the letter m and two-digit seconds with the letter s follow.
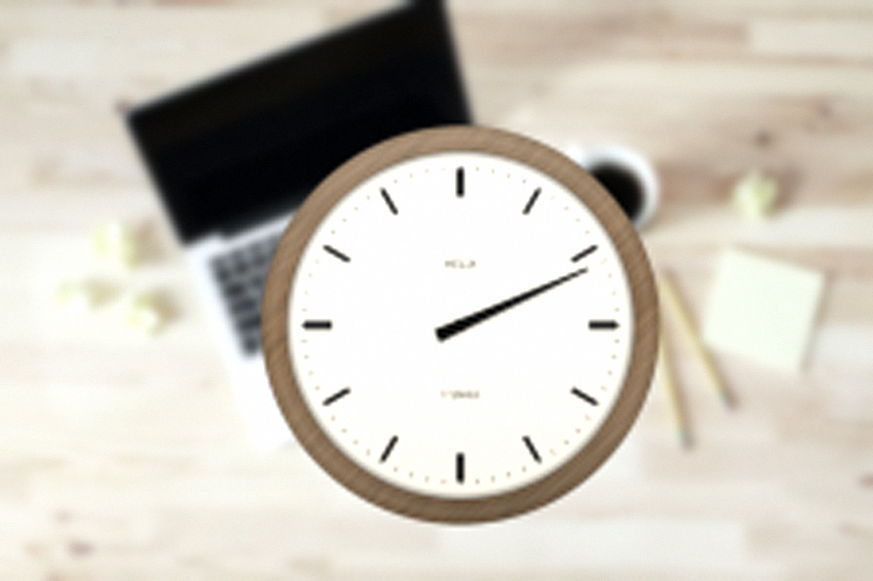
2h11
